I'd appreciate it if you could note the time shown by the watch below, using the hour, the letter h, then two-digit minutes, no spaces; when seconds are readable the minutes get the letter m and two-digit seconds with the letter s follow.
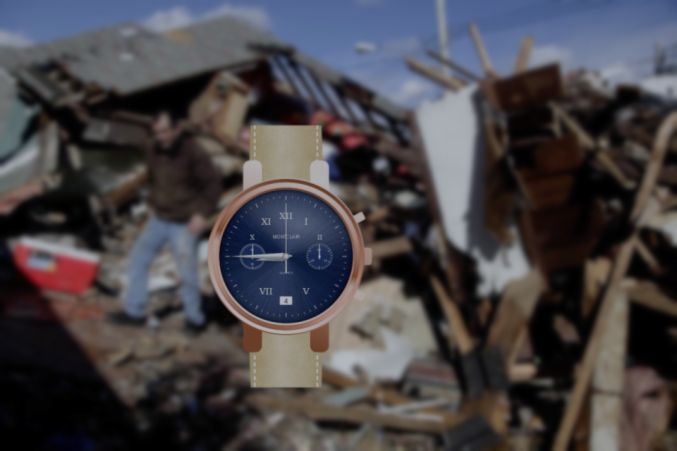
8h45
